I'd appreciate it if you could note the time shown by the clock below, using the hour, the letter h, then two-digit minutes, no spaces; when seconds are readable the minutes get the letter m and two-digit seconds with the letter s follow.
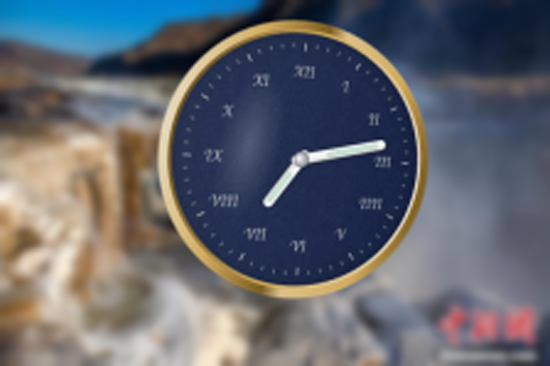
7h13
